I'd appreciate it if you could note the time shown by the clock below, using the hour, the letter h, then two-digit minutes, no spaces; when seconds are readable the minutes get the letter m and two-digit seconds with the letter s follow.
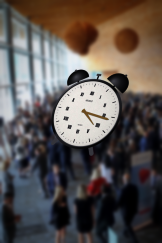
4h16
